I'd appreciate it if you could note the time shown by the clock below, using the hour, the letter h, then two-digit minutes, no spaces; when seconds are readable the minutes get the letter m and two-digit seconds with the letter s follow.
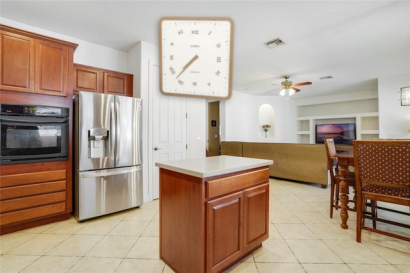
7h37
